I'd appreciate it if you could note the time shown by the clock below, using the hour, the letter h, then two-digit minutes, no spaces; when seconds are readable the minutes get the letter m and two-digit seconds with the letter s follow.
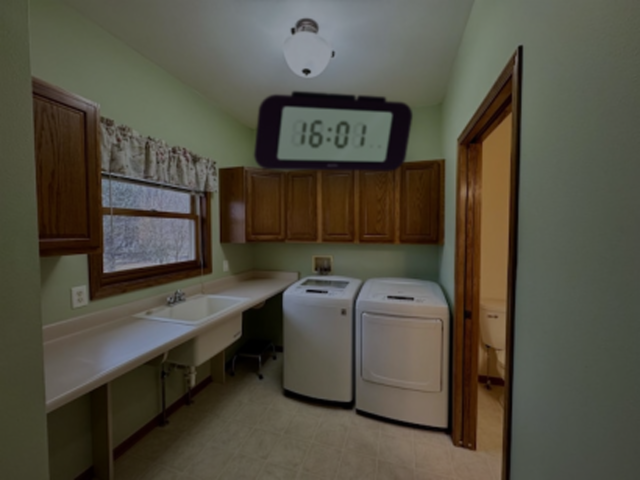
16h01
